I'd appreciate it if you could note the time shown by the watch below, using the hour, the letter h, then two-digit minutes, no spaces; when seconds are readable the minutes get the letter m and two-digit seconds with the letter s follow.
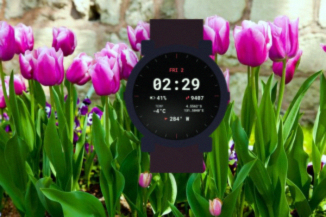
2h29
